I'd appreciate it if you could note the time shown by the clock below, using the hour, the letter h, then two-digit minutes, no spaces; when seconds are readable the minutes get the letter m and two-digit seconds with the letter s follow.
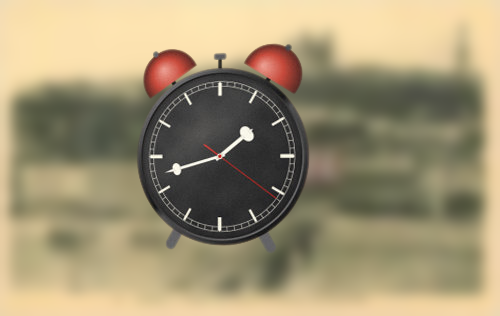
1h42m21s
